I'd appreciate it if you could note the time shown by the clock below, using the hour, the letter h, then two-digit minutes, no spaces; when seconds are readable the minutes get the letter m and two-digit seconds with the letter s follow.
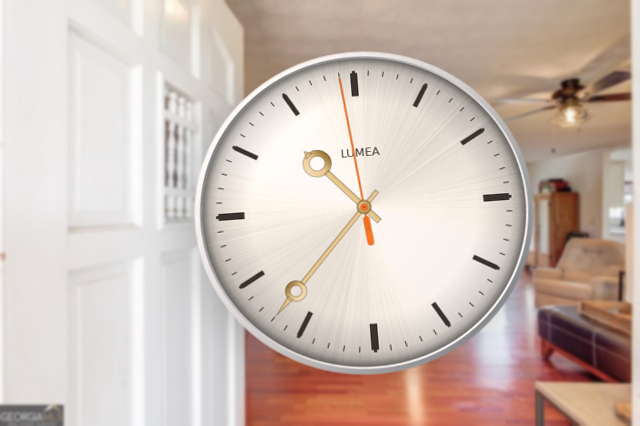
10h36m59s
